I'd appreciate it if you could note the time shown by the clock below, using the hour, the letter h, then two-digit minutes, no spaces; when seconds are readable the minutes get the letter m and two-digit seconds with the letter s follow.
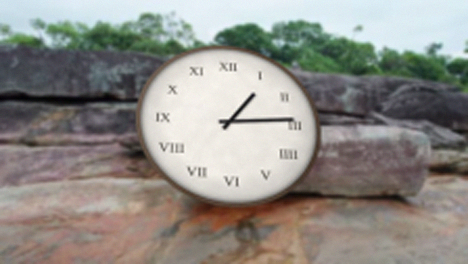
1h14
